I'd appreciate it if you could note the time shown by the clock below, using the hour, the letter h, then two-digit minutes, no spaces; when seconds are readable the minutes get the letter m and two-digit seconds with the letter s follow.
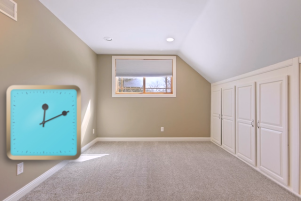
12h11
